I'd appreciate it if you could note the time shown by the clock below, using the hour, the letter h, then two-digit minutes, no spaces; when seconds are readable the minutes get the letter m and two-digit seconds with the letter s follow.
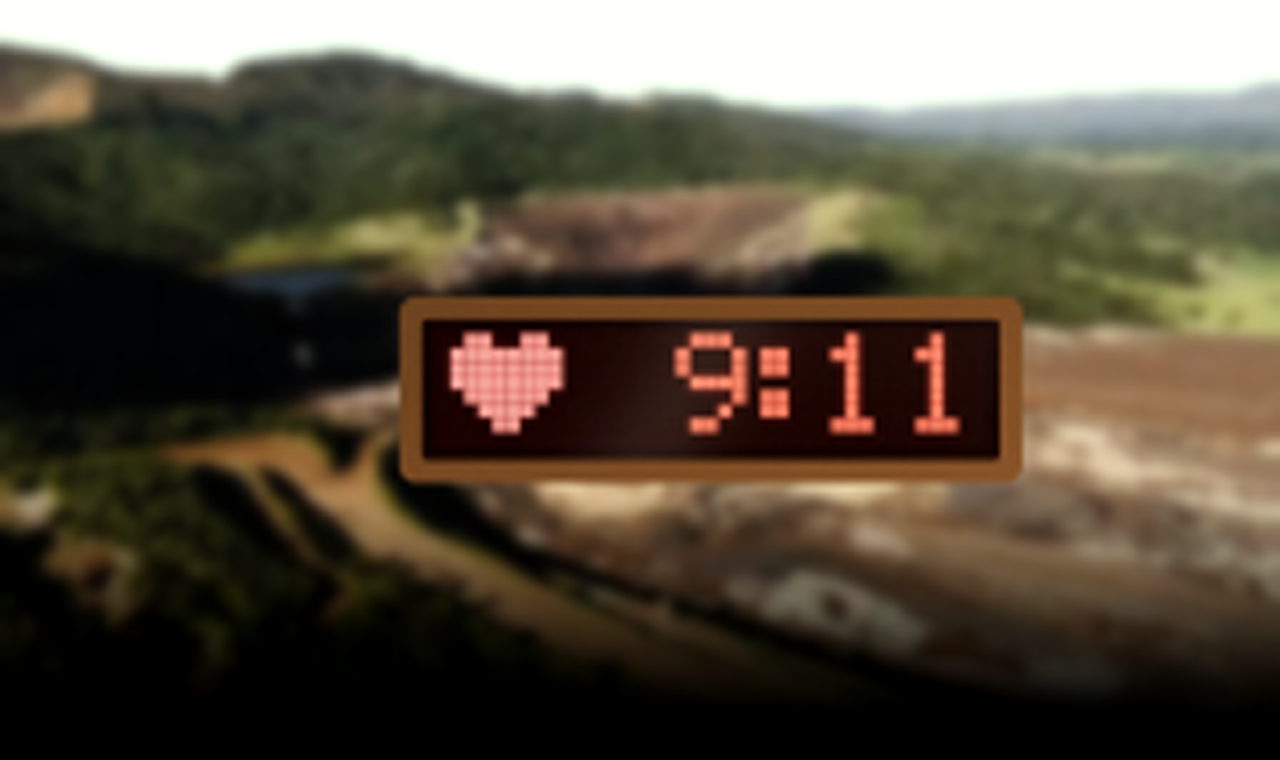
9h11
